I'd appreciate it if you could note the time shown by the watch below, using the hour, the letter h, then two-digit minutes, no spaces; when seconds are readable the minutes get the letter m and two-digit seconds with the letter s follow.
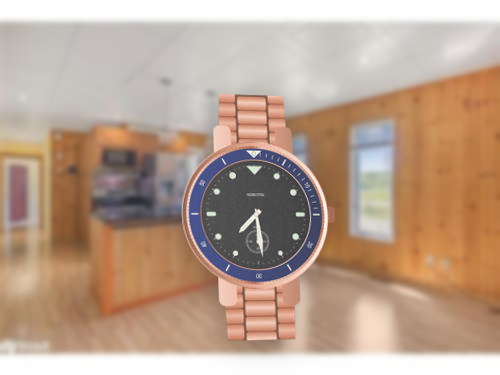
7h29
